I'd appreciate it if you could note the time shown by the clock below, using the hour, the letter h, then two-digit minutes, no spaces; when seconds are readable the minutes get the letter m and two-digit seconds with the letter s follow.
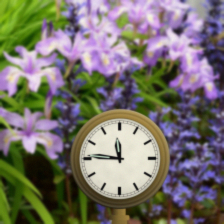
11h46
